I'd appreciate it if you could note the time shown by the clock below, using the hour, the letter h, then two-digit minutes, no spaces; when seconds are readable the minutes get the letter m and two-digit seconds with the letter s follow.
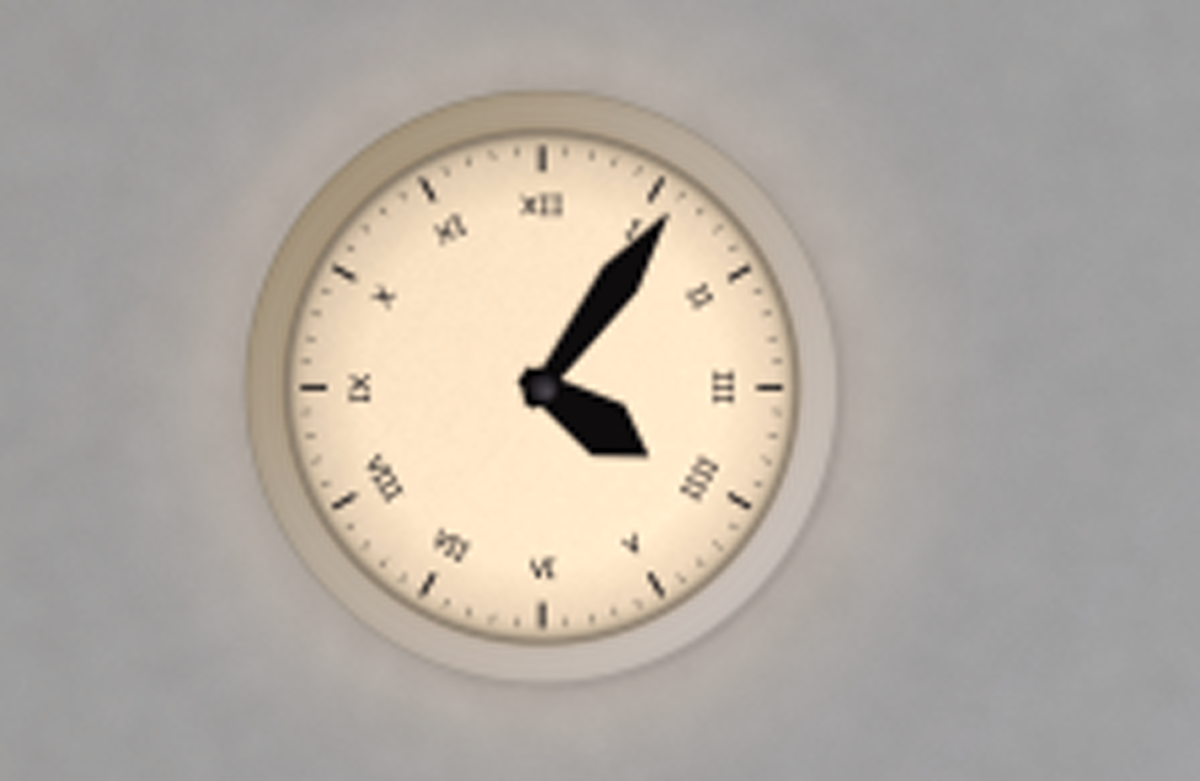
4h06
